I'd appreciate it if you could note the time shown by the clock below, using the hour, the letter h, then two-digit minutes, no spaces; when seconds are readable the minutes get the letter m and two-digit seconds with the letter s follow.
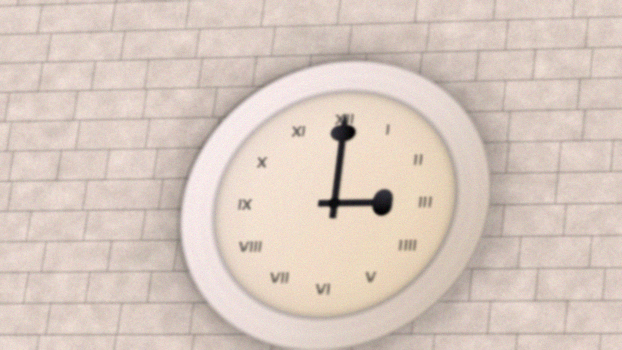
3h00
